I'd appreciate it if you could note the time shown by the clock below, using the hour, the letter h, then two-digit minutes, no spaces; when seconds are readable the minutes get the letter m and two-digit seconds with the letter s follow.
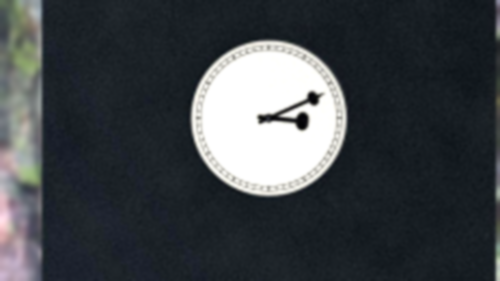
3h11
